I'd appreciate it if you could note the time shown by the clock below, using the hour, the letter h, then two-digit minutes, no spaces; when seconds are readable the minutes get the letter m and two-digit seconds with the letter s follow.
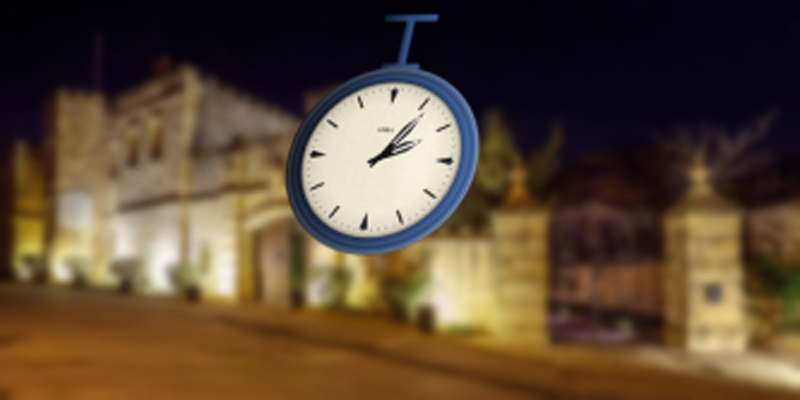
2h06
